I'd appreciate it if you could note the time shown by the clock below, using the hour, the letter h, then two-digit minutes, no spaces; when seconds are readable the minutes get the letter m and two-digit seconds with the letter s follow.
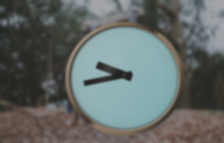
9h43
